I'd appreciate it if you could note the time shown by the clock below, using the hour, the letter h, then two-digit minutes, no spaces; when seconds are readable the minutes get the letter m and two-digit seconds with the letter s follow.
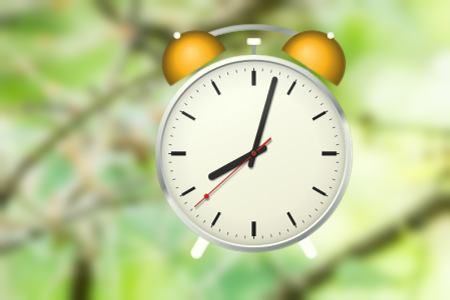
8h02m38s
